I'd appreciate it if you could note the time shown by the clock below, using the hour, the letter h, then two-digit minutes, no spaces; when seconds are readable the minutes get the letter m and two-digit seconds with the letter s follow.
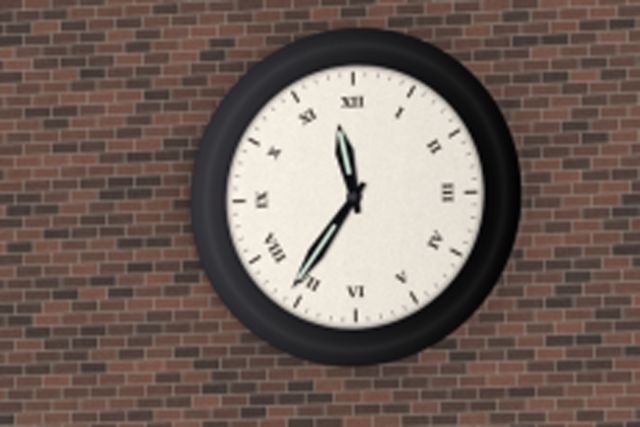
11h36
